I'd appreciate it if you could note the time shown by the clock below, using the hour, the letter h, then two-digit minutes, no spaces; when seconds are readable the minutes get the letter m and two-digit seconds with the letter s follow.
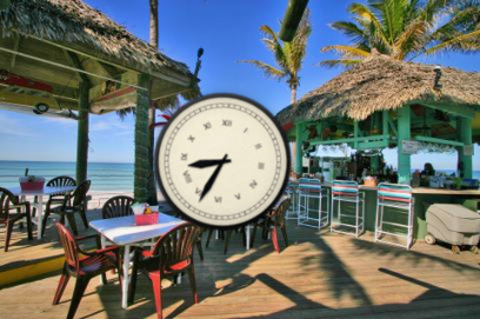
8h34
